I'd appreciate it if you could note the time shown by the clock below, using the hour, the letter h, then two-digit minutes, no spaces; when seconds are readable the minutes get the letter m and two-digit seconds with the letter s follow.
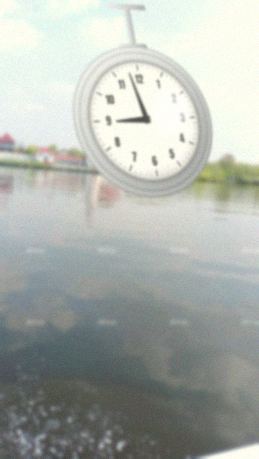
8h58
